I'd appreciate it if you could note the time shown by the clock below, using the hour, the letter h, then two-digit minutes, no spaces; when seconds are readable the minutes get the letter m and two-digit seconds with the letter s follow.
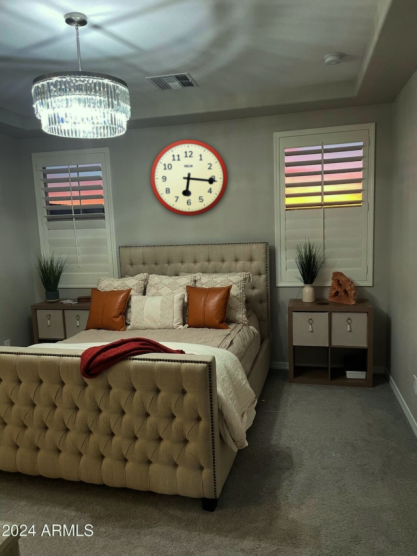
6h16
